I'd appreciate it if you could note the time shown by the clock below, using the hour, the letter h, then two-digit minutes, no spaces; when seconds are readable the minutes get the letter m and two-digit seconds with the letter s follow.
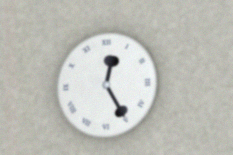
12h25
